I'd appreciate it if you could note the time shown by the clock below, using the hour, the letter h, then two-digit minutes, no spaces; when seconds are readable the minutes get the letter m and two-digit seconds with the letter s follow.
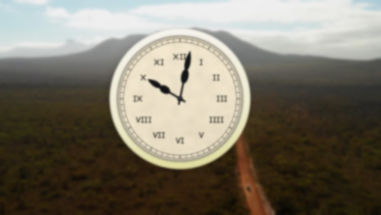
10h02
